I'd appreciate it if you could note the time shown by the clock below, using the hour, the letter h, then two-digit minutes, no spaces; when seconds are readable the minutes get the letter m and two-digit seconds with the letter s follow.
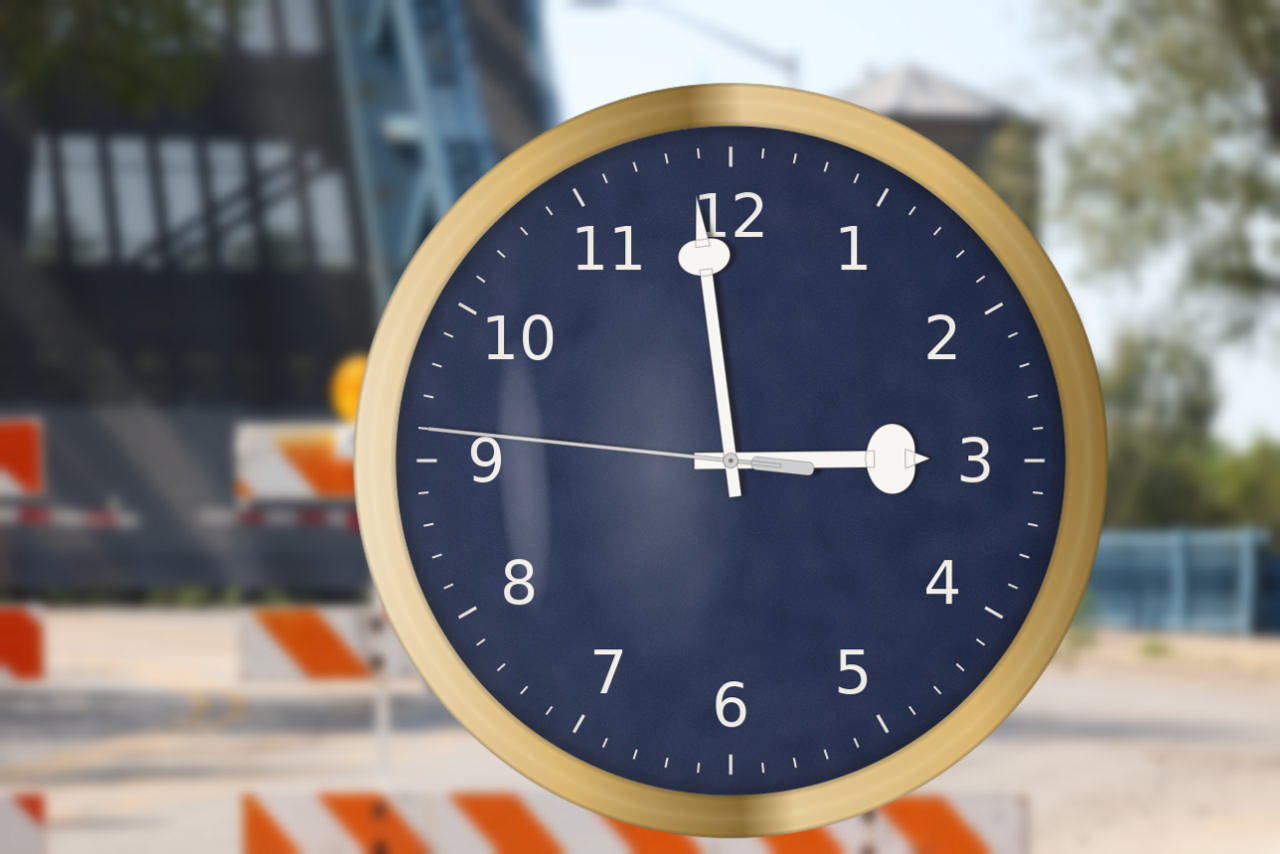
2h58m46s
